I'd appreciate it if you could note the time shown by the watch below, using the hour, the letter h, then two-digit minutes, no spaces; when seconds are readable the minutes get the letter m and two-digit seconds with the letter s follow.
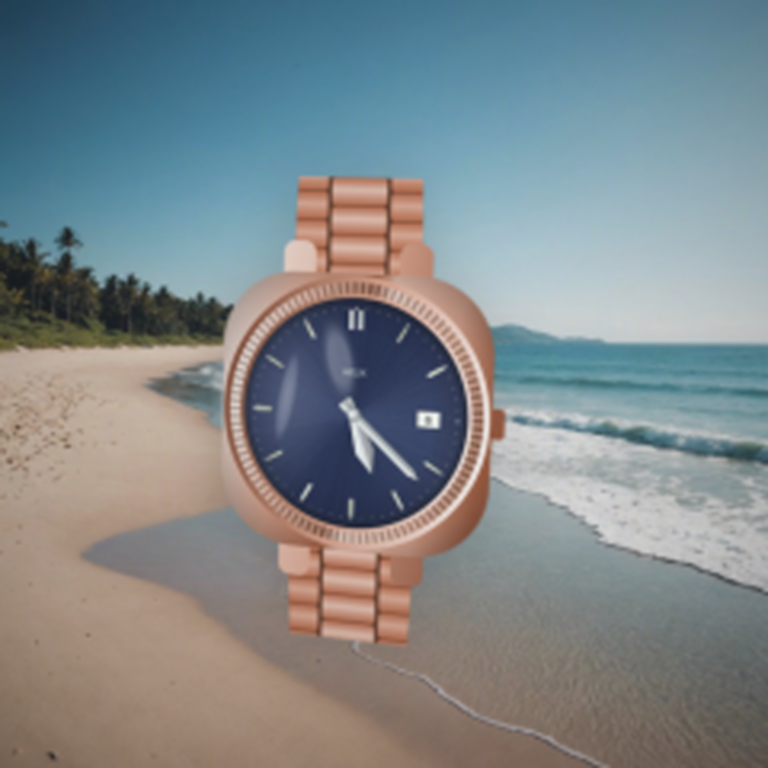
5h22
